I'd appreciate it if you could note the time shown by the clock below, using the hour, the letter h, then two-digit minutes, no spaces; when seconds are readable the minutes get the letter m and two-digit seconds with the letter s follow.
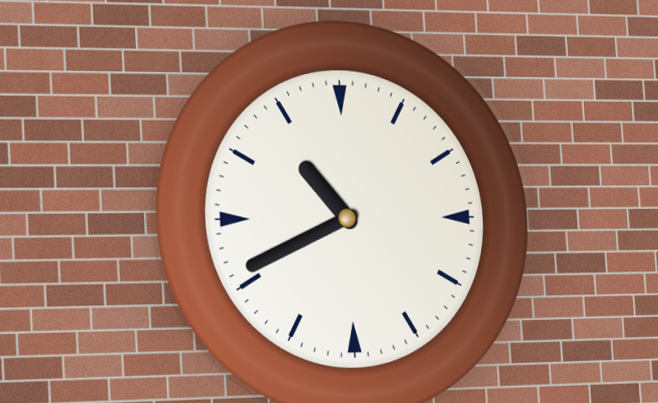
10h41
